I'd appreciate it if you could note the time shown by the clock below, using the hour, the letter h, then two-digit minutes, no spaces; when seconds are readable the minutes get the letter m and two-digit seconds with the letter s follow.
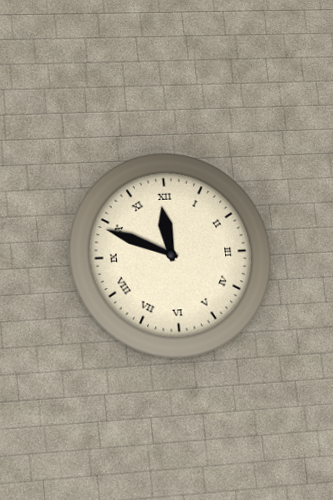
11h49
